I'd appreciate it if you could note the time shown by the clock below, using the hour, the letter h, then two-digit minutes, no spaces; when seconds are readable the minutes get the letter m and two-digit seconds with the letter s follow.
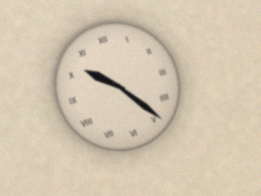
10h24
